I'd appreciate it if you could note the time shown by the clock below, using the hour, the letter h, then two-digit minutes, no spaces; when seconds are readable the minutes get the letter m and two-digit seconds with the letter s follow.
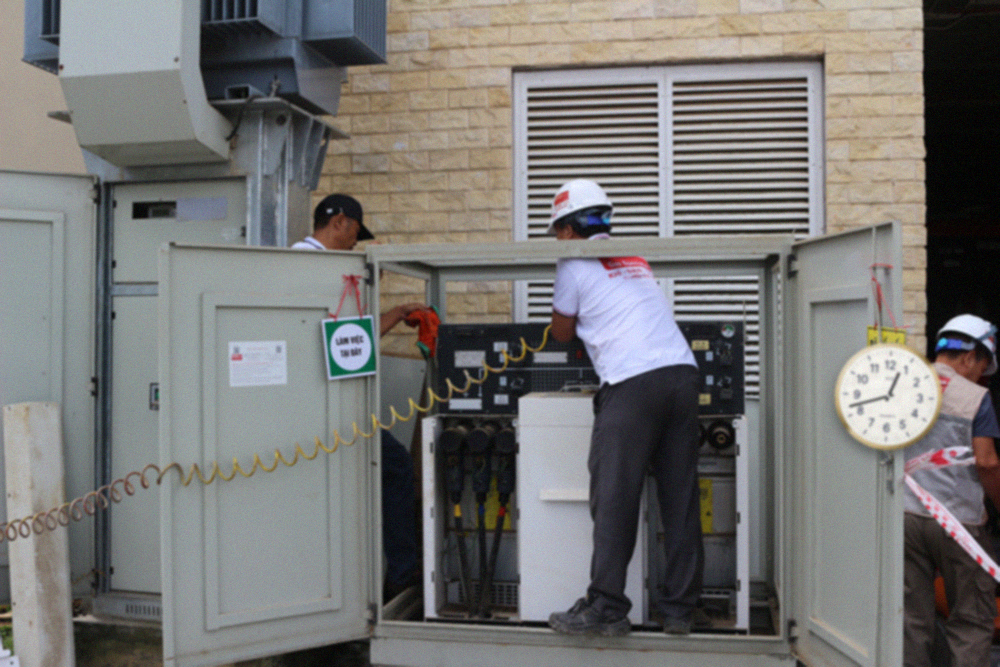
12h42
